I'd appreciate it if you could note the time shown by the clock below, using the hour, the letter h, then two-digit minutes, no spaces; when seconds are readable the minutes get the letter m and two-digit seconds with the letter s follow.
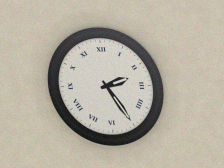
2h25
